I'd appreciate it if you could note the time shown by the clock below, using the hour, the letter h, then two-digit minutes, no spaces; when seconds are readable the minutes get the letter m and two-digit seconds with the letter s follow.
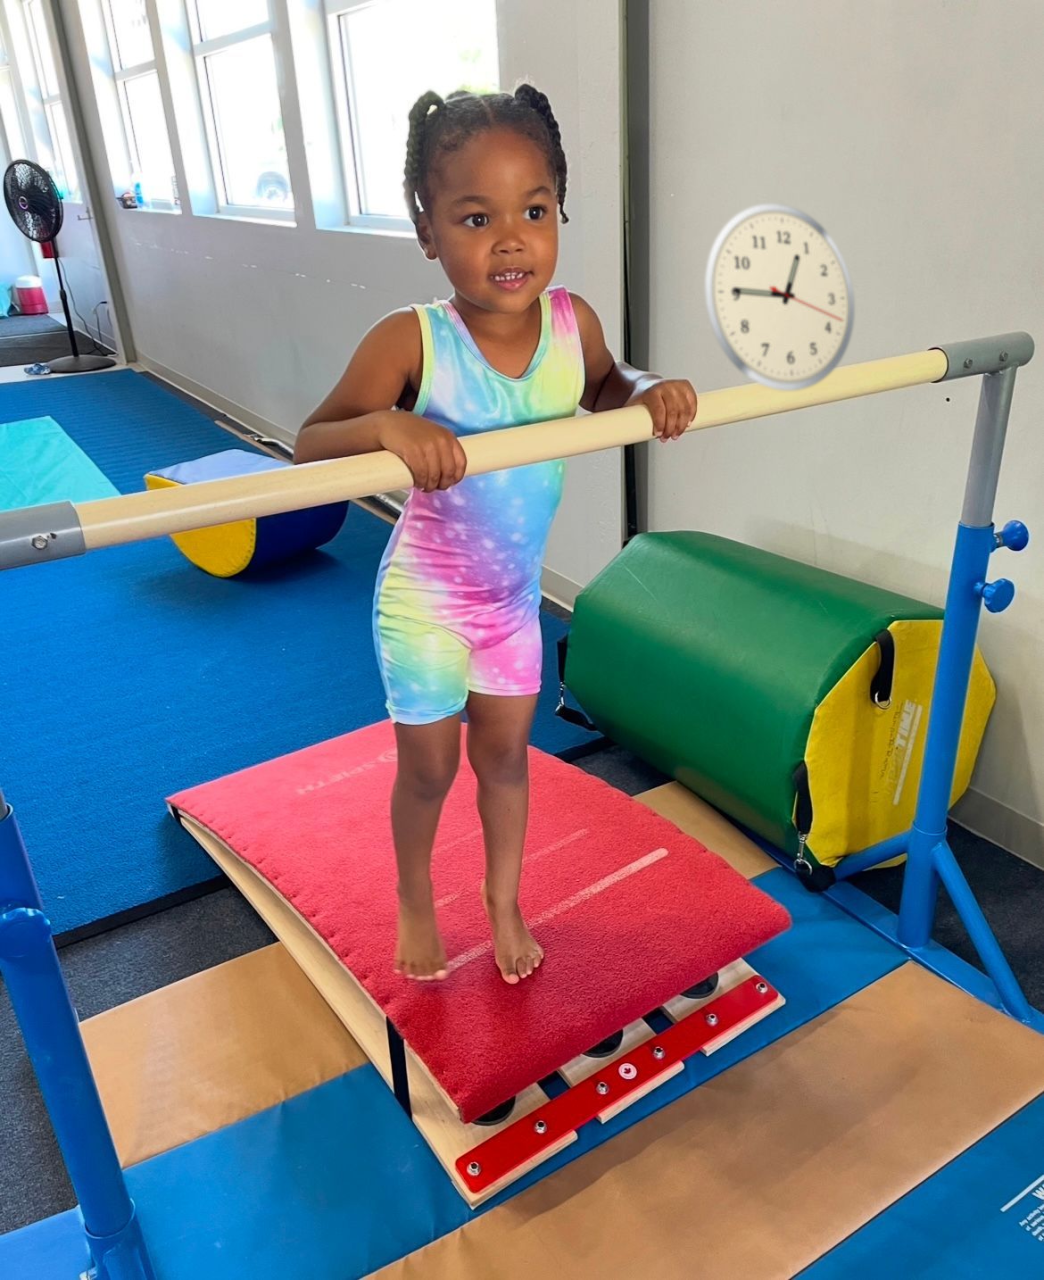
12h45m18s
